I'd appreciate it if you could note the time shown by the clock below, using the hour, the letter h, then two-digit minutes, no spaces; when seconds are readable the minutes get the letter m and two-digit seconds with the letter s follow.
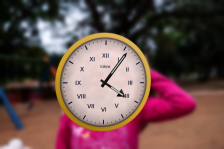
4h06
